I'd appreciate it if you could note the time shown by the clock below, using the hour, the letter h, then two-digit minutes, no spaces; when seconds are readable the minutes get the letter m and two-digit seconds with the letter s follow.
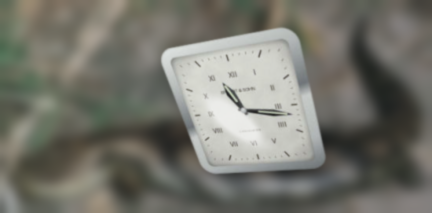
11h17
